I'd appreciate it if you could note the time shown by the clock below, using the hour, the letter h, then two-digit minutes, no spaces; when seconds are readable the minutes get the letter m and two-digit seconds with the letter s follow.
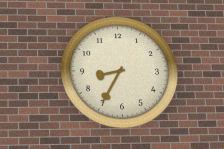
8h35
